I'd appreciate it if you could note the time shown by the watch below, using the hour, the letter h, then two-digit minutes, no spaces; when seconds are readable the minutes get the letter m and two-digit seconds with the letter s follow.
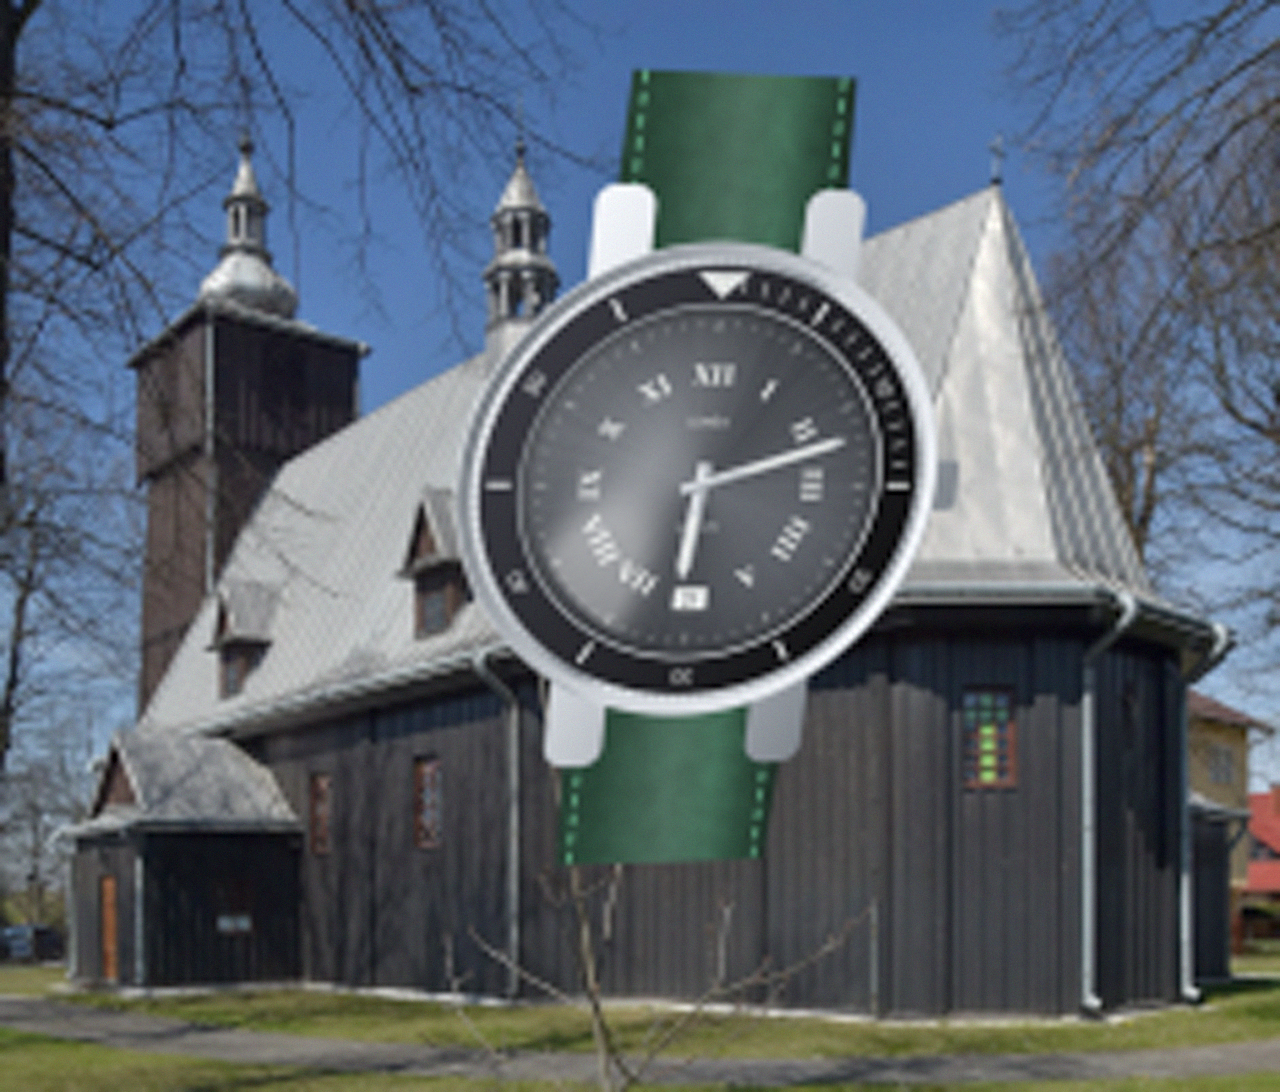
6h12
